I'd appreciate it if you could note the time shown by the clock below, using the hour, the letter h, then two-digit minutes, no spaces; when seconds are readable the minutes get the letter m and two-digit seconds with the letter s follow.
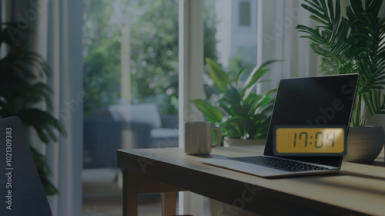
17h04
